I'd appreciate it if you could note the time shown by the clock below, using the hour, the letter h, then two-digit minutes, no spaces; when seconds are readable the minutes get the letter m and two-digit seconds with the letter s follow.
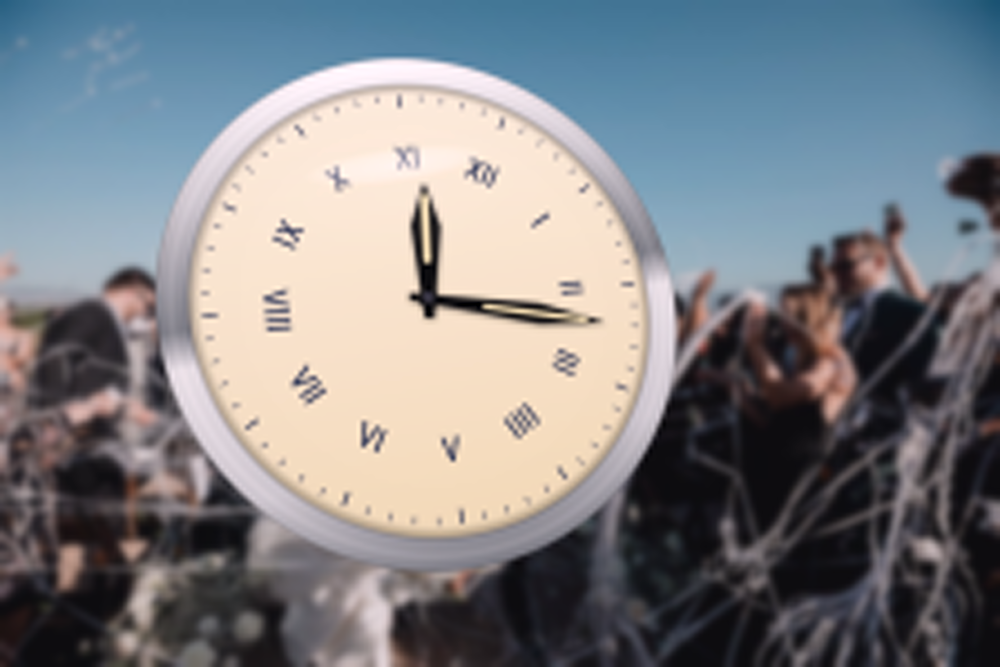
11h12
